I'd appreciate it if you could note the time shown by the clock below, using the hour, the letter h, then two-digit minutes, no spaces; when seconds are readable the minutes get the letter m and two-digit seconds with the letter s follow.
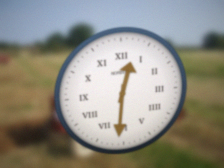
12h31
